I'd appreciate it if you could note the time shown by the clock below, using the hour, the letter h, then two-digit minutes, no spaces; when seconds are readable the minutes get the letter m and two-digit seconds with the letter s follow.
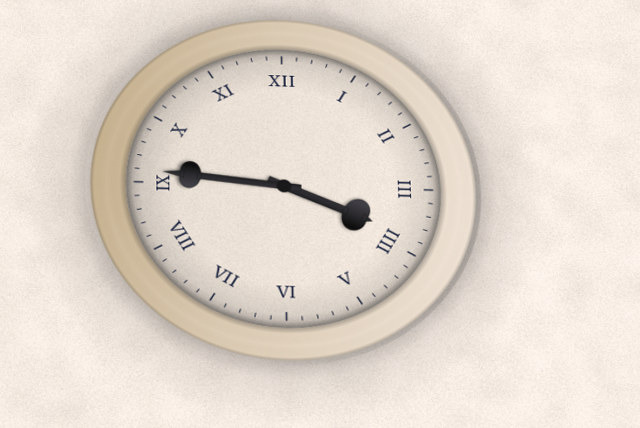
3h46
